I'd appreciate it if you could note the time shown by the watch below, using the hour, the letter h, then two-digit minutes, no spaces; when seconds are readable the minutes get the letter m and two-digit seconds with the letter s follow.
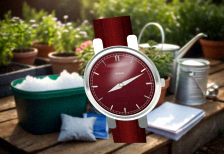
8h11
